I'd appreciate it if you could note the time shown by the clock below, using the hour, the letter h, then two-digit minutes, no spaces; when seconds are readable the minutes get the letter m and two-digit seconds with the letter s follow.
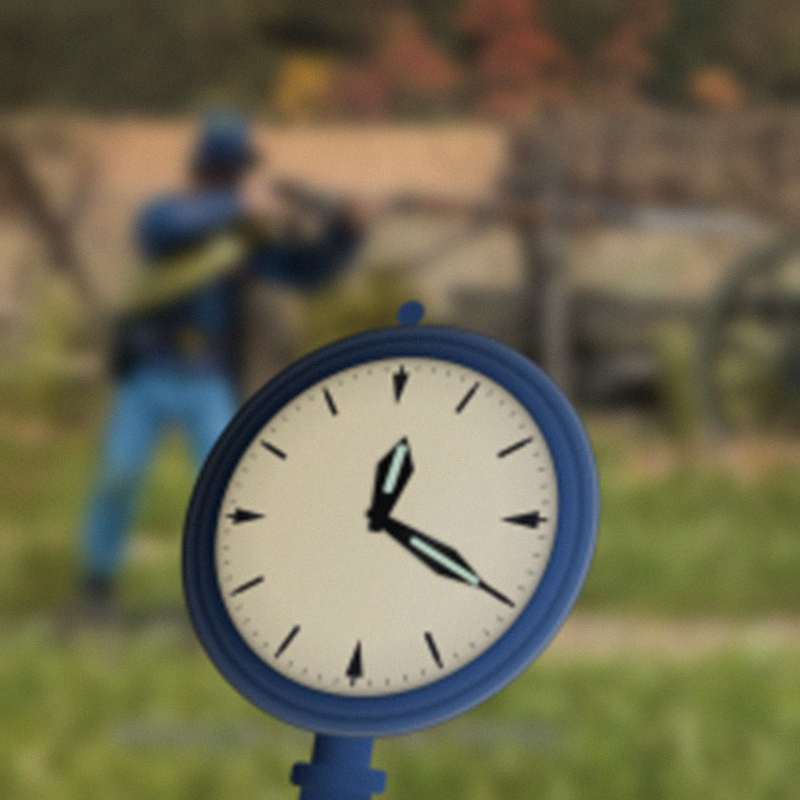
12h20
